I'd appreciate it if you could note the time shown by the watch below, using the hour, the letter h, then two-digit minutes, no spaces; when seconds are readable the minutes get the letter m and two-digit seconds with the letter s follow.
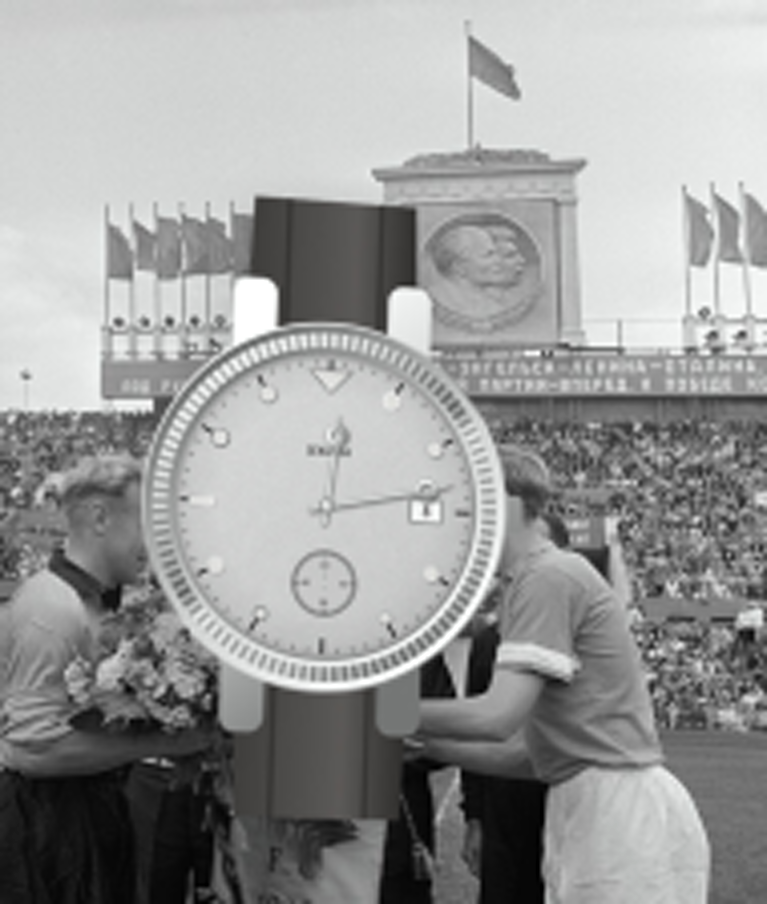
12h13
